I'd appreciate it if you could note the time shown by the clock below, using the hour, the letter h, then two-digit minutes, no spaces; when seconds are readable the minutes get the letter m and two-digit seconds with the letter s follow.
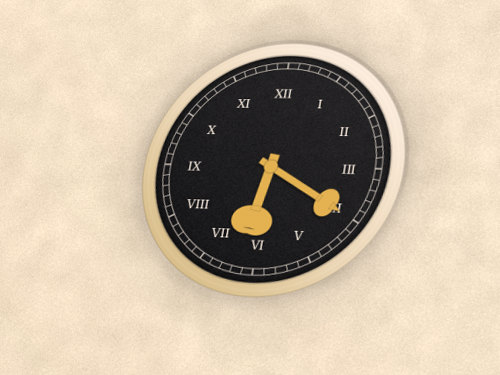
6h20
